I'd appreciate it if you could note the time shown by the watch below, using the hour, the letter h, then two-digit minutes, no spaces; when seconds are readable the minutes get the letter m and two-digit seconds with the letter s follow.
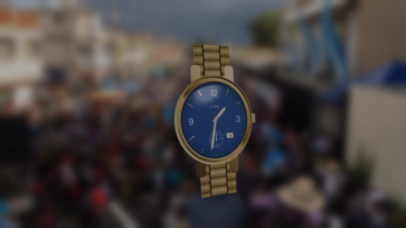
1h32
